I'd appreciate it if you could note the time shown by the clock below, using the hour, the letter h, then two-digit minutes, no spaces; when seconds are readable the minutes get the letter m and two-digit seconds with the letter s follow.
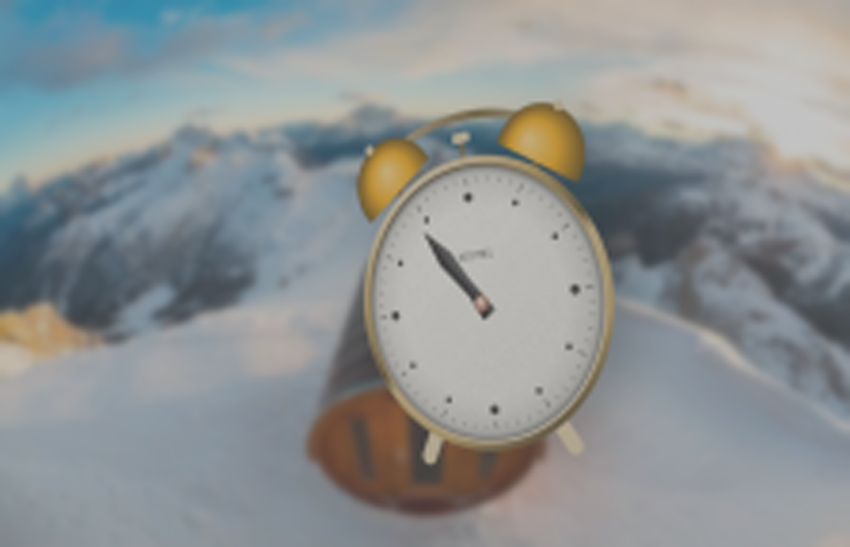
10h54
